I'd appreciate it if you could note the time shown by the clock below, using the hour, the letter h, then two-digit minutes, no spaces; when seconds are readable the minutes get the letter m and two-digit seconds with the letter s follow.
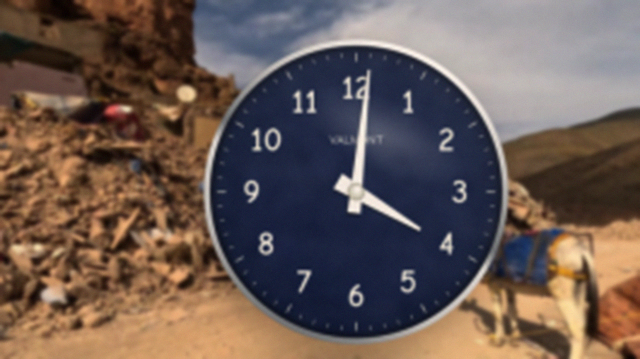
4h01
